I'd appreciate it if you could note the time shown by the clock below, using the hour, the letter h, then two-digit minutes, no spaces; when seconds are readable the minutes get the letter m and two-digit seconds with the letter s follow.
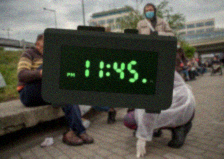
11h45
